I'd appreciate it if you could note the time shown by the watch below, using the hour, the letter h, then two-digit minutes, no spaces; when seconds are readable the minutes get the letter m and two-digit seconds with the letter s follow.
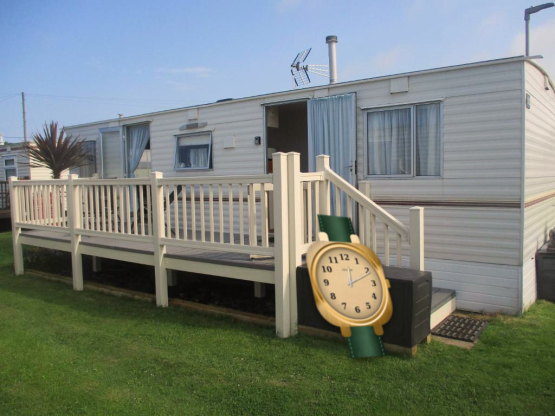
12h11
